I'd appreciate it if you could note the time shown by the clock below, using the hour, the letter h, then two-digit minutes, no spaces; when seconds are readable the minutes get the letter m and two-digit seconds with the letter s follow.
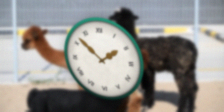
1h52
